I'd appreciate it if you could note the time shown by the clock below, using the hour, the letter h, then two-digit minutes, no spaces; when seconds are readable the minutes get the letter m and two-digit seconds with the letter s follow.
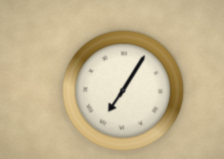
7h05
